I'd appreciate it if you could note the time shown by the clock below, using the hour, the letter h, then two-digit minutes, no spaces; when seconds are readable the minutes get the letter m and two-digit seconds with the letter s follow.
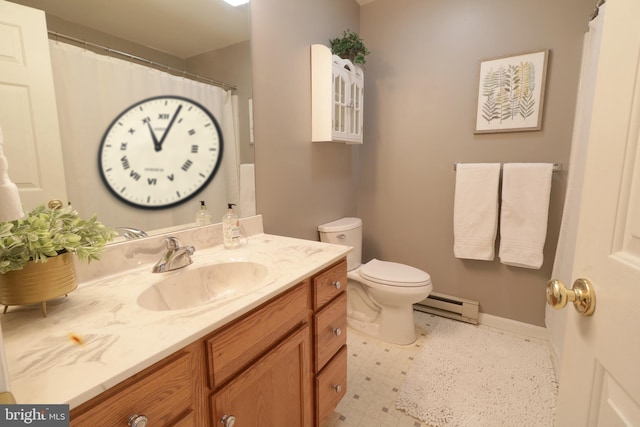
11h03
